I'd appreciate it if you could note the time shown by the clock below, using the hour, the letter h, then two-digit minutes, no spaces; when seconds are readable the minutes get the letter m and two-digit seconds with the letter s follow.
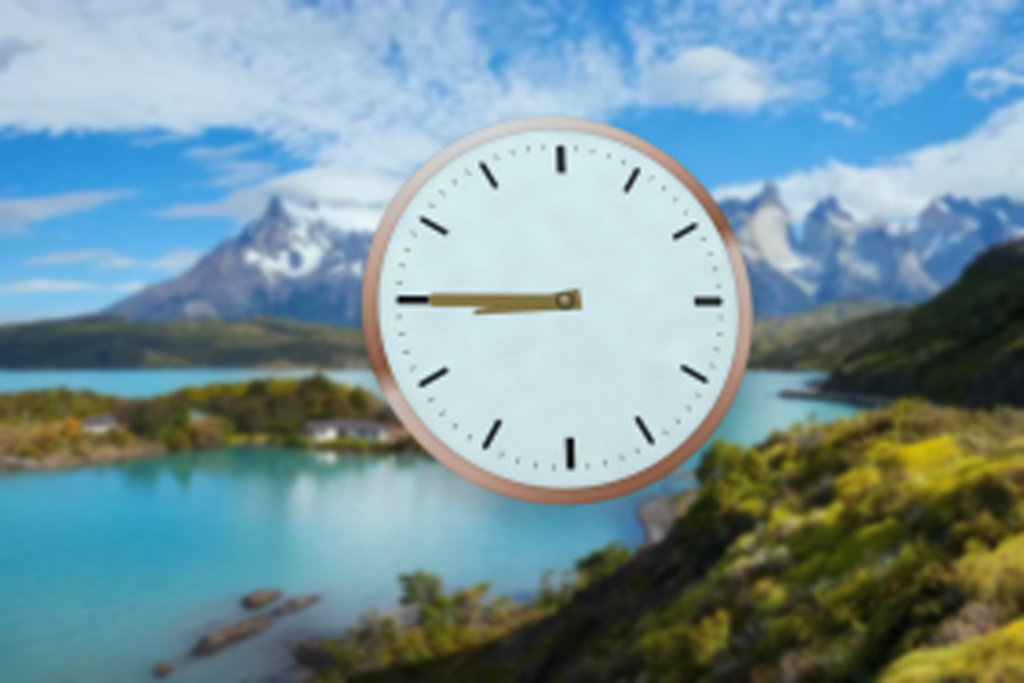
8h45
